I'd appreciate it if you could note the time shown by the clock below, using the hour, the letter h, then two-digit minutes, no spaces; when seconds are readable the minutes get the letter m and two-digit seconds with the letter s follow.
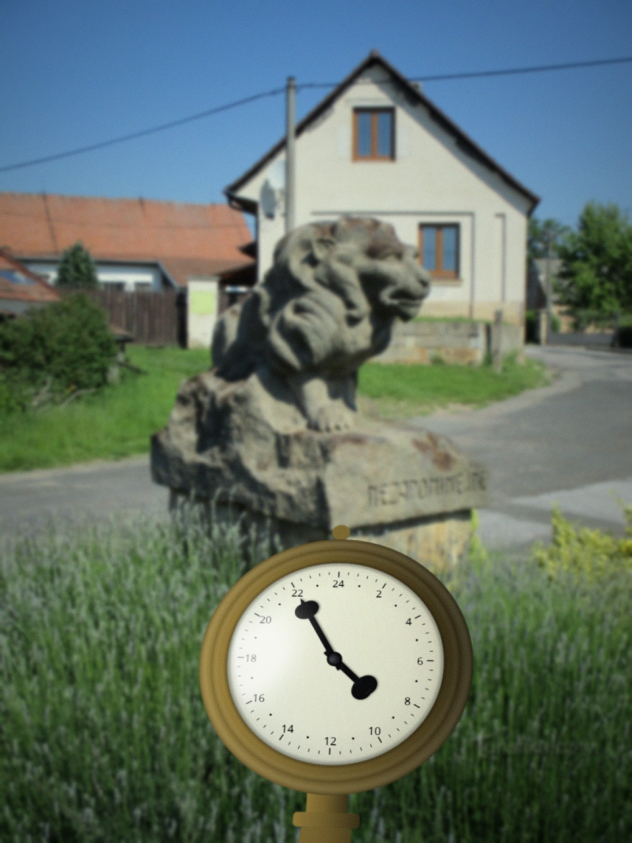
8h55
